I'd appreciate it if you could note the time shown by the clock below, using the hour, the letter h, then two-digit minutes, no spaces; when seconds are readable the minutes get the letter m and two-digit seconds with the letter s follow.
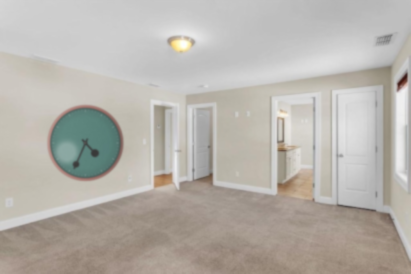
4h34
